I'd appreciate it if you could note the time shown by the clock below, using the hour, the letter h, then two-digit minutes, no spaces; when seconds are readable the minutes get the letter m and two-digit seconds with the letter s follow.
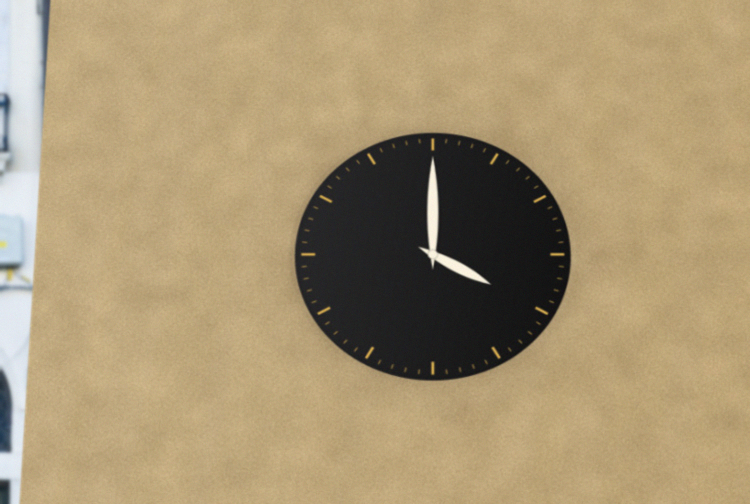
4h00
